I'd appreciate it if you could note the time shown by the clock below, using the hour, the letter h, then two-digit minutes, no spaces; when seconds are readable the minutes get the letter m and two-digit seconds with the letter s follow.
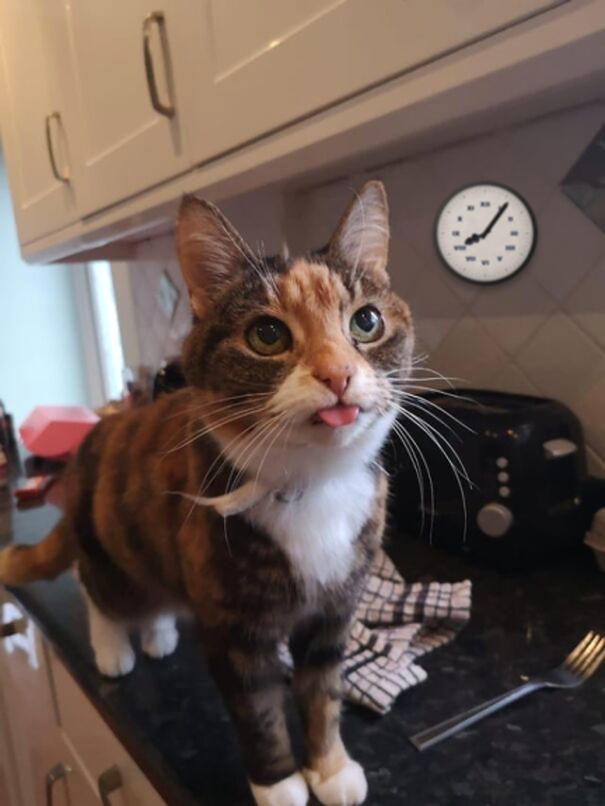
8h06
